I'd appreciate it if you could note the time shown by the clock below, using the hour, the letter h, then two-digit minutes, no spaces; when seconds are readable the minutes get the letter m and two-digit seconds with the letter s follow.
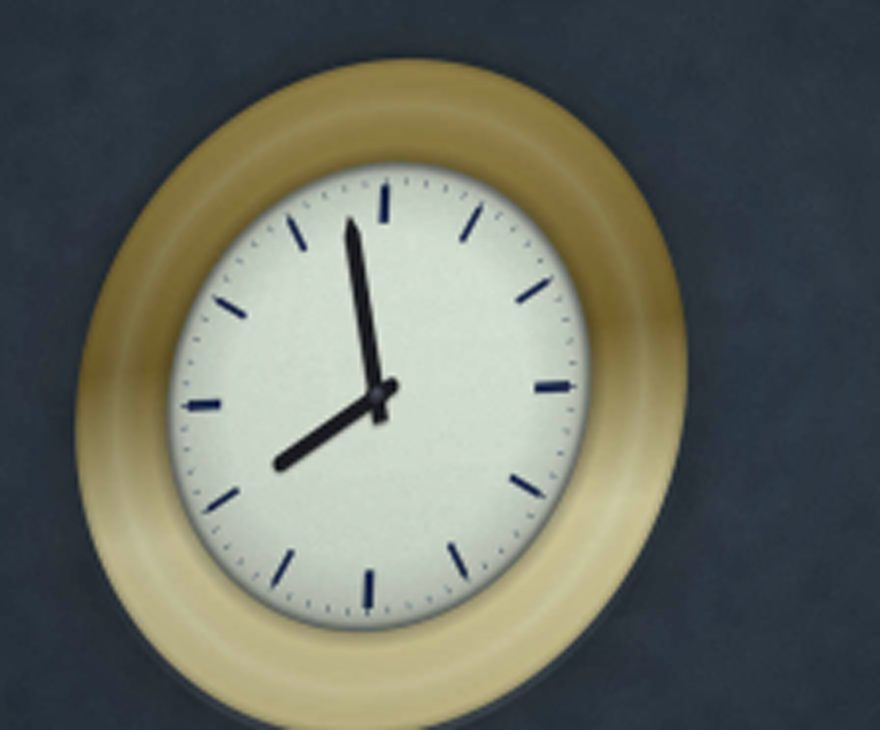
7h58
